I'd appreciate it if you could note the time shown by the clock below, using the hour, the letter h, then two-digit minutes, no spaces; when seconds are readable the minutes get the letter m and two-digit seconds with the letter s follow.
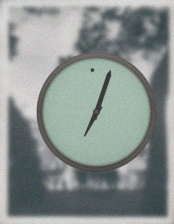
7h04
